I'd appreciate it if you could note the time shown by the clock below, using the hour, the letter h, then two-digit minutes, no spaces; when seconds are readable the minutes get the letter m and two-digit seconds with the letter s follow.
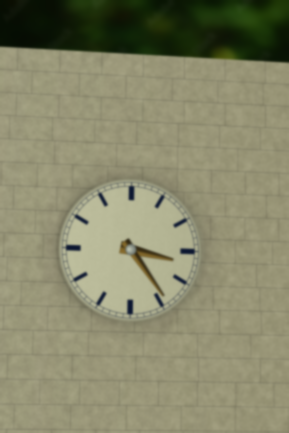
3h24
